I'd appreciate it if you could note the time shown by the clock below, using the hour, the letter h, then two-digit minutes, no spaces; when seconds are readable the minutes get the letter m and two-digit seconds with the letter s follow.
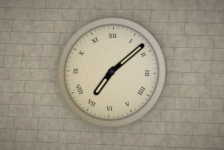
7h08
